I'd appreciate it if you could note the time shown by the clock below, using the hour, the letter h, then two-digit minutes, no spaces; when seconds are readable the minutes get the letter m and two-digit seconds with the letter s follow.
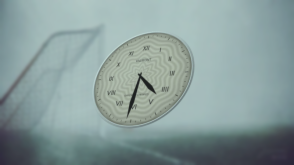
4h31
